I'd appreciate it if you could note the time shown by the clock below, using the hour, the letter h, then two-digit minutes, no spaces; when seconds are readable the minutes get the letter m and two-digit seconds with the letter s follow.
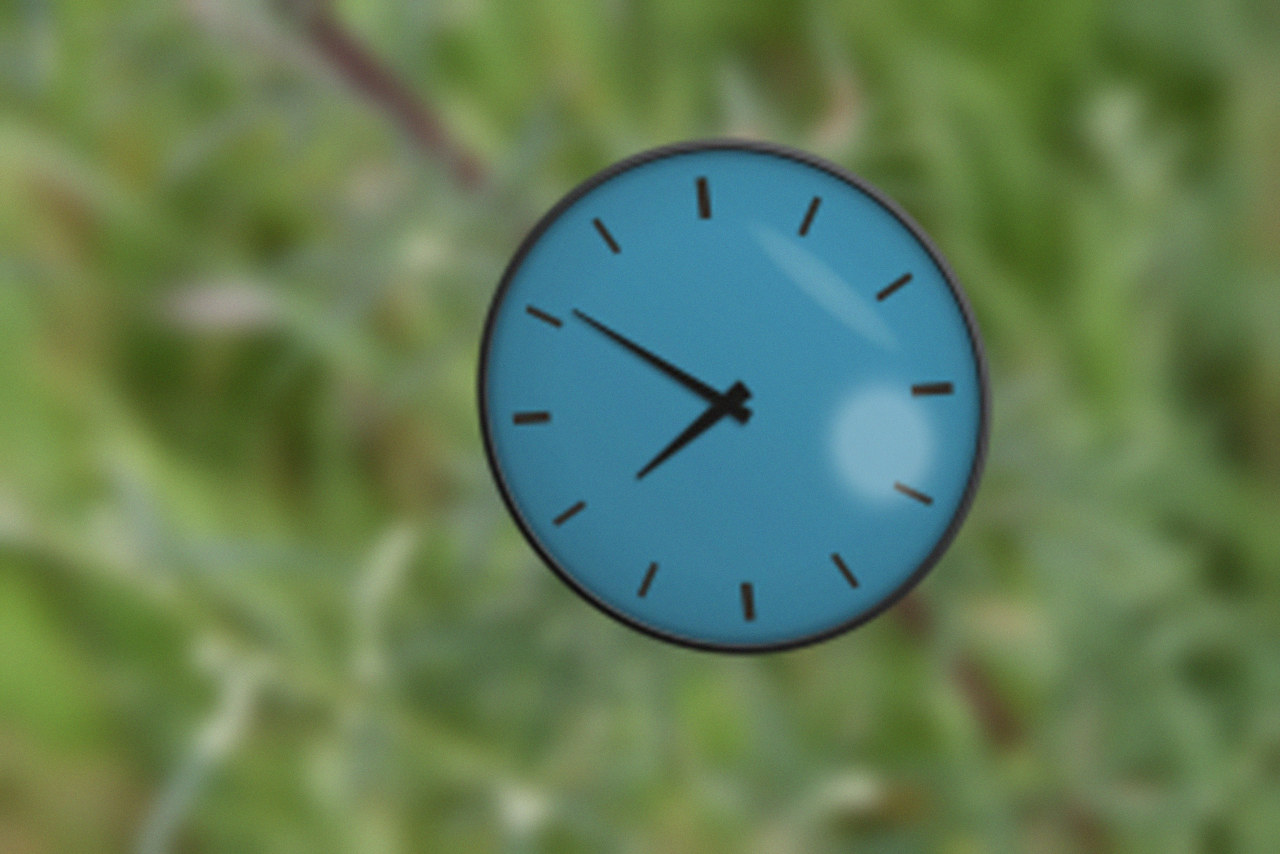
7h51
